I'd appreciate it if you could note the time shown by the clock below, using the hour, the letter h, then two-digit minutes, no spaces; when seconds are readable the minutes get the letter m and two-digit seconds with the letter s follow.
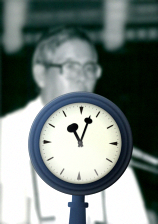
11h03
